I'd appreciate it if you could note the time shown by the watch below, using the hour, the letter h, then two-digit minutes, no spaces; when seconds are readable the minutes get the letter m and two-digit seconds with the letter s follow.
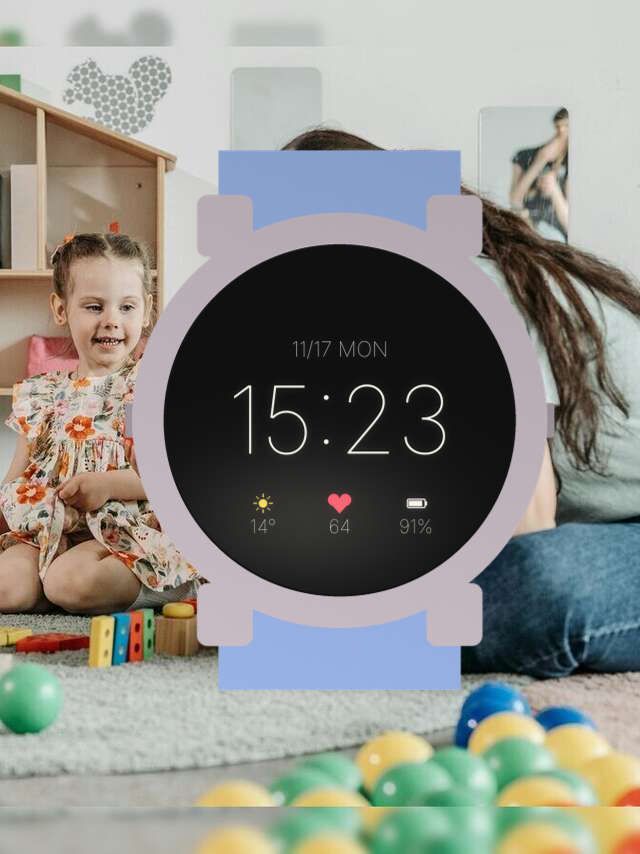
15h23
